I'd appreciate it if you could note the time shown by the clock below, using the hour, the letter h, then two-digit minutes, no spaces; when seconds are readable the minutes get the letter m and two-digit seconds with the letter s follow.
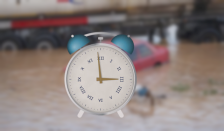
2h59
